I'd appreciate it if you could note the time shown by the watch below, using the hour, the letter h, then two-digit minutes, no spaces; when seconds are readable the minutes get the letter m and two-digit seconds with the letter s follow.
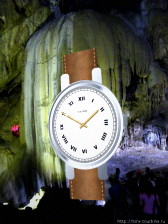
1h50
